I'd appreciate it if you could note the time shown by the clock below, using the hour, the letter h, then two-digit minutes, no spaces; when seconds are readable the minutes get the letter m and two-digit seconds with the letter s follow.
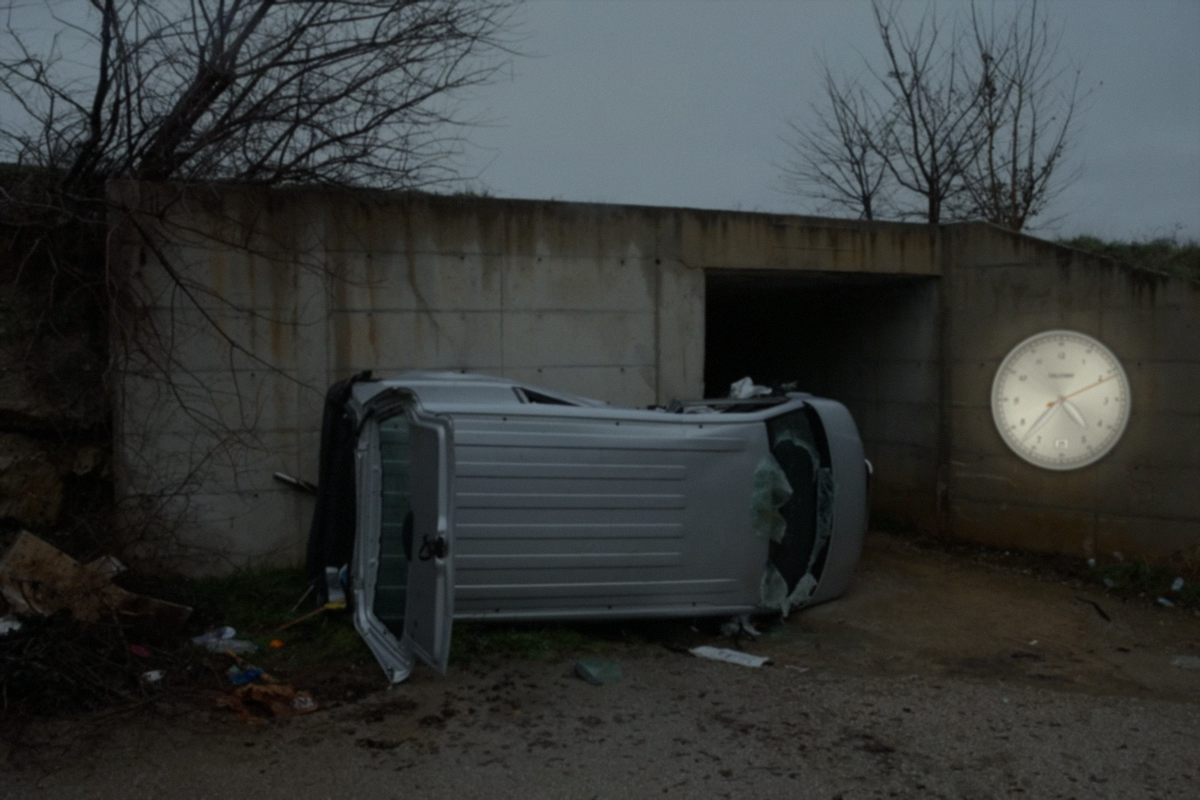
4h37m11s
